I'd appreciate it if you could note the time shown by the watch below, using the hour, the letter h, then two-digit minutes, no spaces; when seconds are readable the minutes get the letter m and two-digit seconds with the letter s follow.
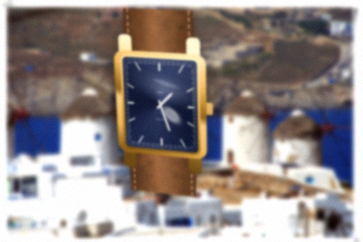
1h27
